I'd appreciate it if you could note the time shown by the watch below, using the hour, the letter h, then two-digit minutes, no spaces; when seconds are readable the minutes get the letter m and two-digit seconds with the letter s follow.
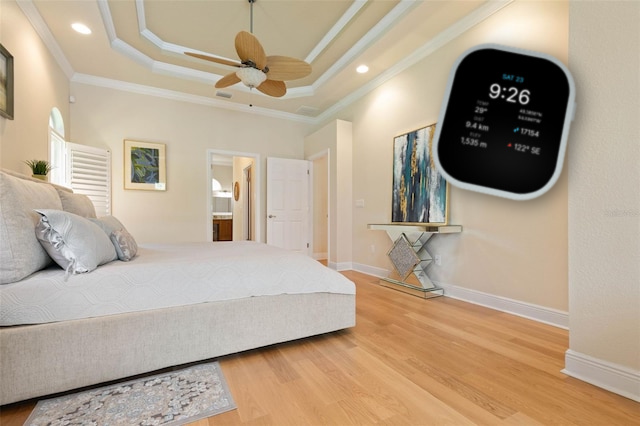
9h26
